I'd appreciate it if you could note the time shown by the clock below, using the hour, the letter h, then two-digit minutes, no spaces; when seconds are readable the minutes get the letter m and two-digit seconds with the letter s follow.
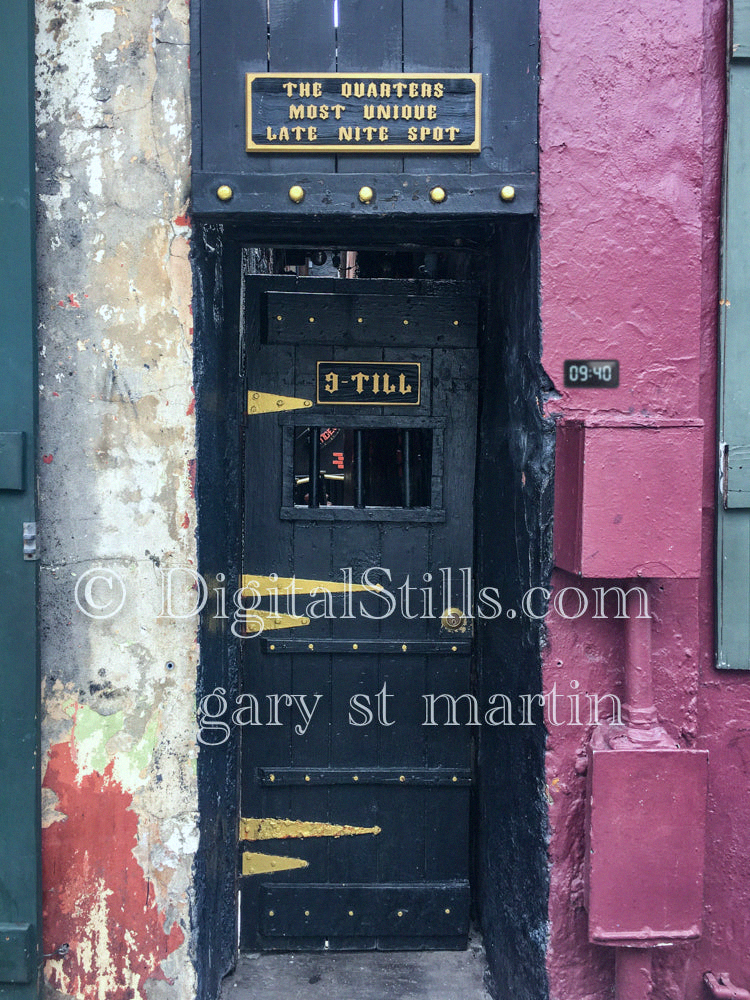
9h40
